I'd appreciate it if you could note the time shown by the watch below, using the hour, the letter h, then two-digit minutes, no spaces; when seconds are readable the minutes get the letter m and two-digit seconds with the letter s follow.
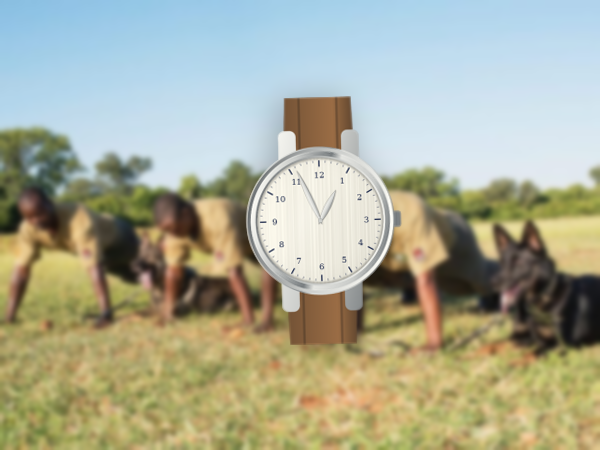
12h56
